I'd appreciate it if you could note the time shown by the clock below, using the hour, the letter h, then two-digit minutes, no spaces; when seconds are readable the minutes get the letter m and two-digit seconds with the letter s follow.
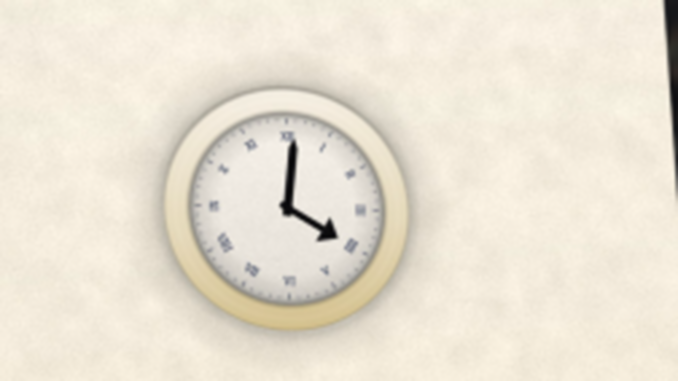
4h01
